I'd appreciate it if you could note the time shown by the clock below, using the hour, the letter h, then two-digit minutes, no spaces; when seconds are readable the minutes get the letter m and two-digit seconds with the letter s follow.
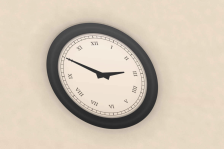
2h50
